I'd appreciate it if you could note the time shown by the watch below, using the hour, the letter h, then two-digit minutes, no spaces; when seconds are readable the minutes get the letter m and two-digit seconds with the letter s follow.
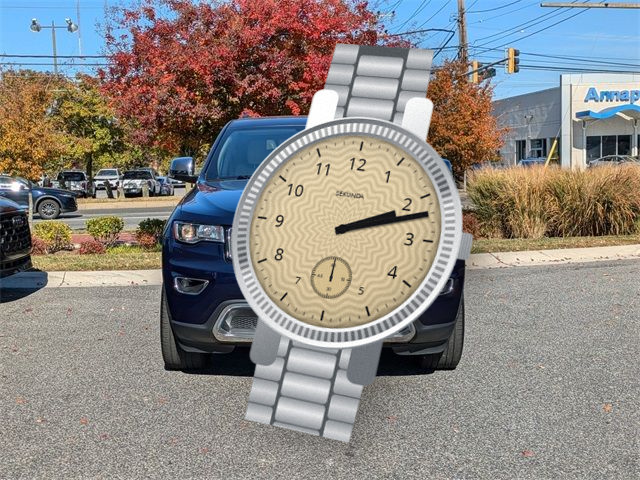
2h12
